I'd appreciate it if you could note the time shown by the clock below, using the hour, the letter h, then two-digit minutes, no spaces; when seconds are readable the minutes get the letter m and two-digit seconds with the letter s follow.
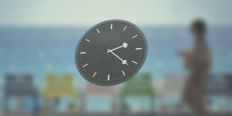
2h22
